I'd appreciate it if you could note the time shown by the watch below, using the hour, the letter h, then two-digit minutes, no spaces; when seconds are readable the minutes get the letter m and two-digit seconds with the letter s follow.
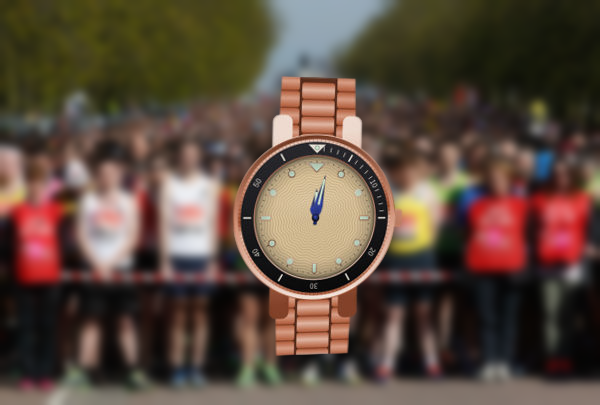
12h02
